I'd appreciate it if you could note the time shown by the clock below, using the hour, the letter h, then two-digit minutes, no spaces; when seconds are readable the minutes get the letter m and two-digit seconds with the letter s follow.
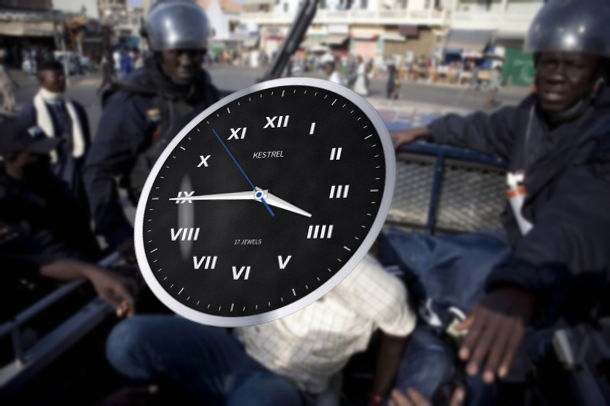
3h44m53s
